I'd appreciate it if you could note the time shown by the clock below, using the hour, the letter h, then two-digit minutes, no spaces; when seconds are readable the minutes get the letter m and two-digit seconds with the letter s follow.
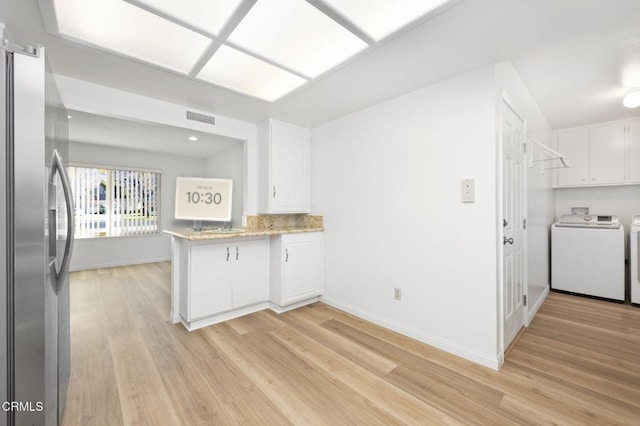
10h30
